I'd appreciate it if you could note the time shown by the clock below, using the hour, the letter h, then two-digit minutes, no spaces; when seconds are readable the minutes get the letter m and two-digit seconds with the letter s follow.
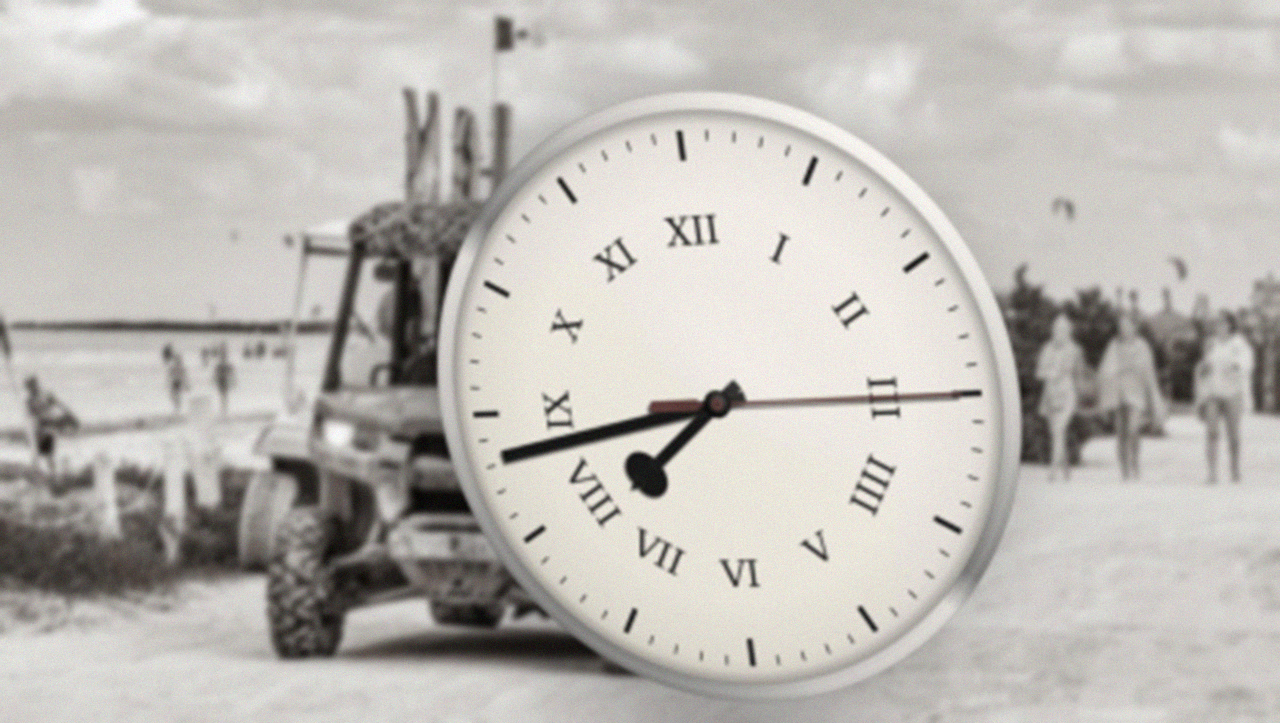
7h43m15s
